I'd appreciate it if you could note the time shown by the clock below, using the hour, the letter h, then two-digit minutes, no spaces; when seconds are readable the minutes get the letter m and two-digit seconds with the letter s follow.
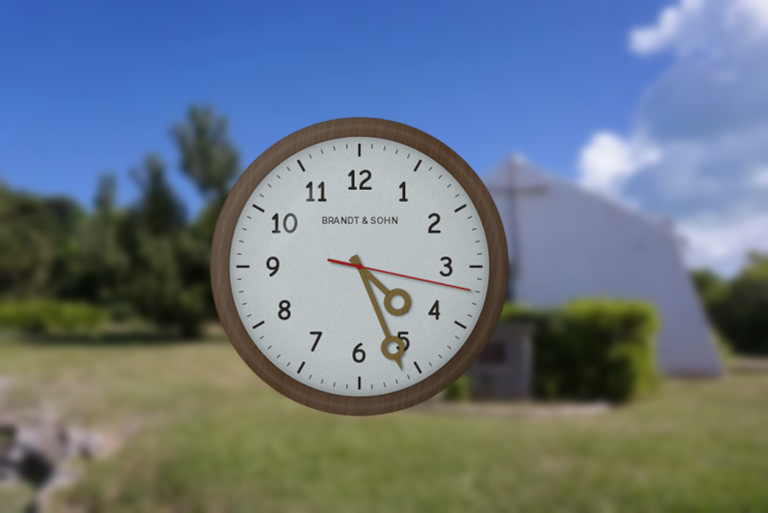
4h26m17s
